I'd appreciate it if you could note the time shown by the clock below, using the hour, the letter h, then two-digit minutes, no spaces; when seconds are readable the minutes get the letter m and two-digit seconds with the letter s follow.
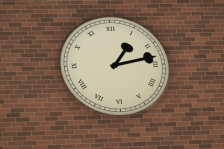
1h13
